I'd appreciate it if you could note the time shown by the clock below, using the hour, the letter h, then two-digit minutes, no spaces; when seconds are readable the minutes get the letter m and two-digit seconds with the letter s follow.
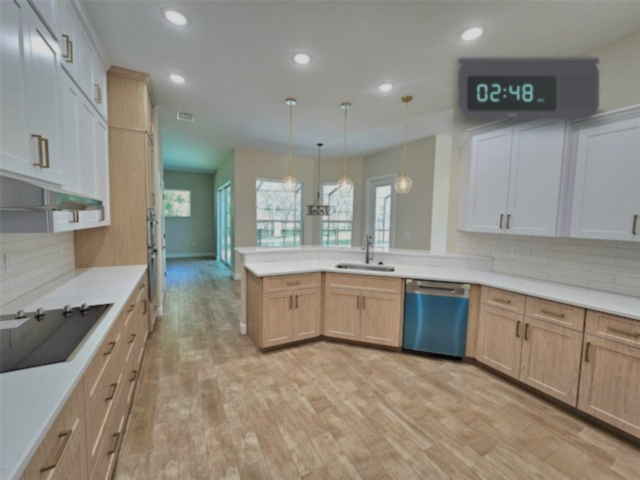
2h48
